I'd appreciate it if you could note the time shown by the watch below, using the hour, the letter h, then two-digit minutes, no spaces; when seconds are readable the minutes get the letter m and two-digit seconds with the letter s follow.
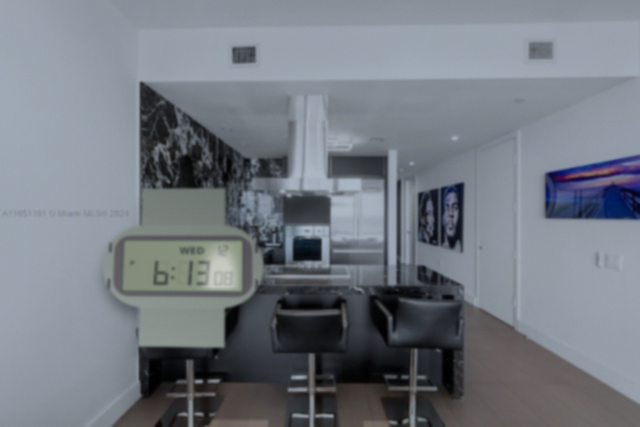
6h13m08s
